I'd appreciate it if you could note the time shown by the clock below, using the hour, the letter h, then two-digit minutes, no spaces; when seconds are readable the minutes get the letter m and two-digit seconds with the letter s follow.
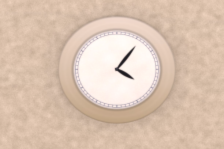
4h06
